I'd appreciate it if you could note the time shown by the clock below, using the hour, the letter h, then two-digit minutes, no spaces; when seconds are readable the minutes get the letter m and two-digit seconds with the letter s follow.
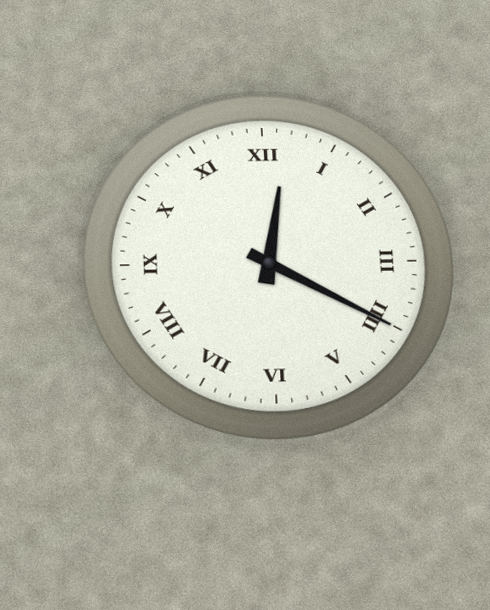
12h20
